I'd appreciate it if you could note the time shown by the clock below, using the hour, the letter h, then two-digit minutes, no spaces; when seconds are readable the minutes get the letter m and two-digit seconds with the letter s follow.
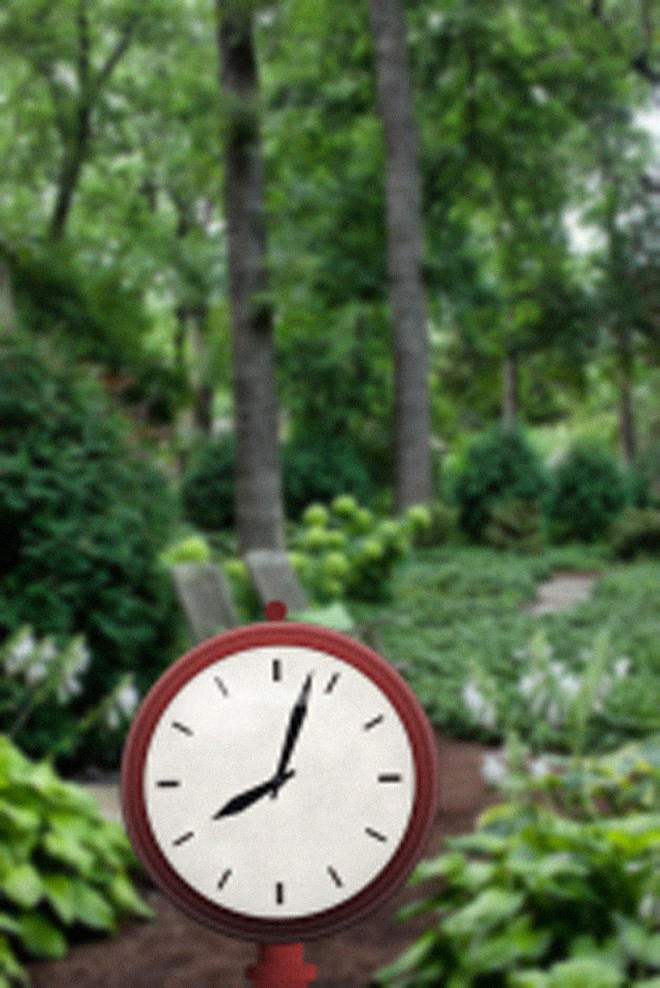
8h03
